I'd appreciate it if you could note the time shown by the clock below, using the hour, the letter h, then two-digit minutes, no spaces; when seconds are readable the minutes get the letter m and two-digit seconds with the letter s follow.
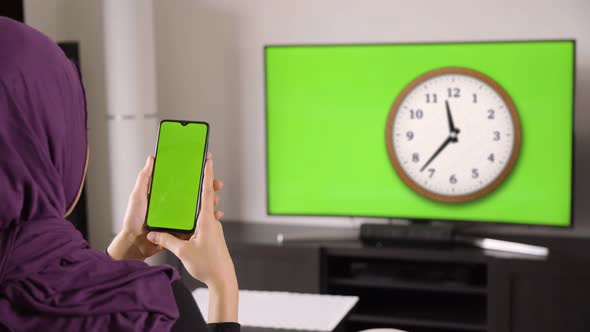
11h37
